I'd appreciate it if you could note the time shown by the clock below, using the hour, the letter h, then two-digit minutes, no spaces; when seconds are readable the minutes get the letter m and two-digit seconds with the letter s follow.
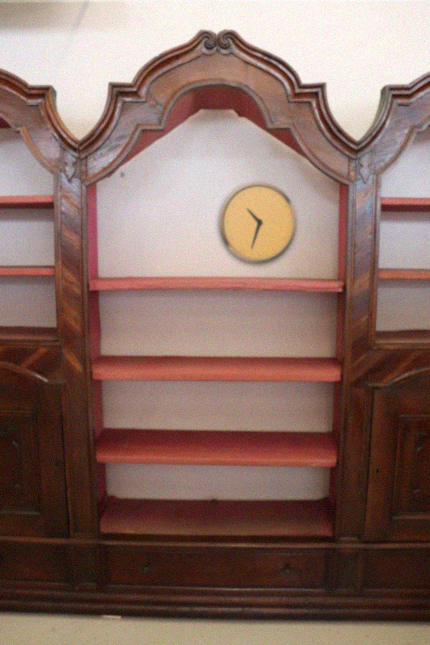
10h33
